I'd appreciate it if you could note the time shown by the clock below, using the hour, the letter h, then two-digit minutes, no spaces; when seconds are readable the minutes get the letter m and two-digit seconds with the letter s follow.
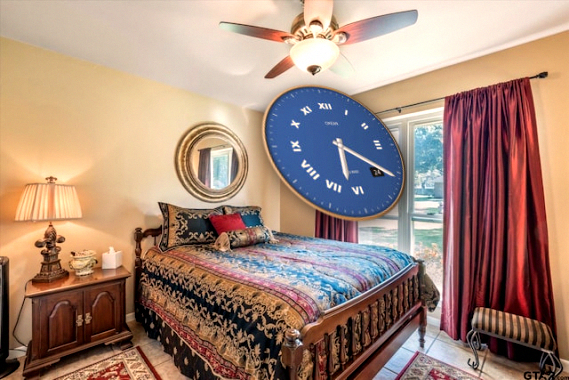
6h21
